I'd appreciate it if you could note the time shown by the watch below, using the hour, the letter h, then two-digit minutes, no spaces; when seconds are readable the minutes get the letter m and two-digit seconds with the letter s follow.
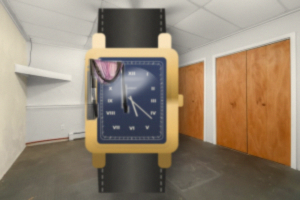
5h22
